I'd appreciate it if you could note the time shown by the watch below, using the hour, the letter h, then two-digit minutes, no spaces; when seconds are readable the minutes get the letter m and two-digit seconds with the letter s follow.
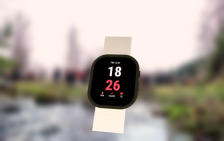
18h26
